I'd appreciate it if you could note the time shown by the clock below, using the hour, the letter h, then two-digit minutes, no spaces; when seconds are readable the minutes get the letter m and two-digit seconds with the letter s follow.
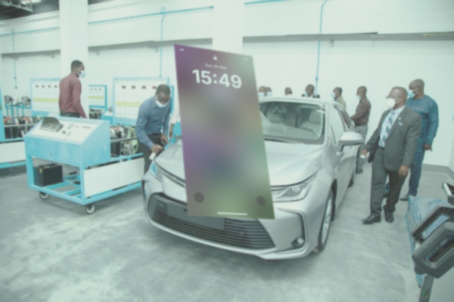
15h49
